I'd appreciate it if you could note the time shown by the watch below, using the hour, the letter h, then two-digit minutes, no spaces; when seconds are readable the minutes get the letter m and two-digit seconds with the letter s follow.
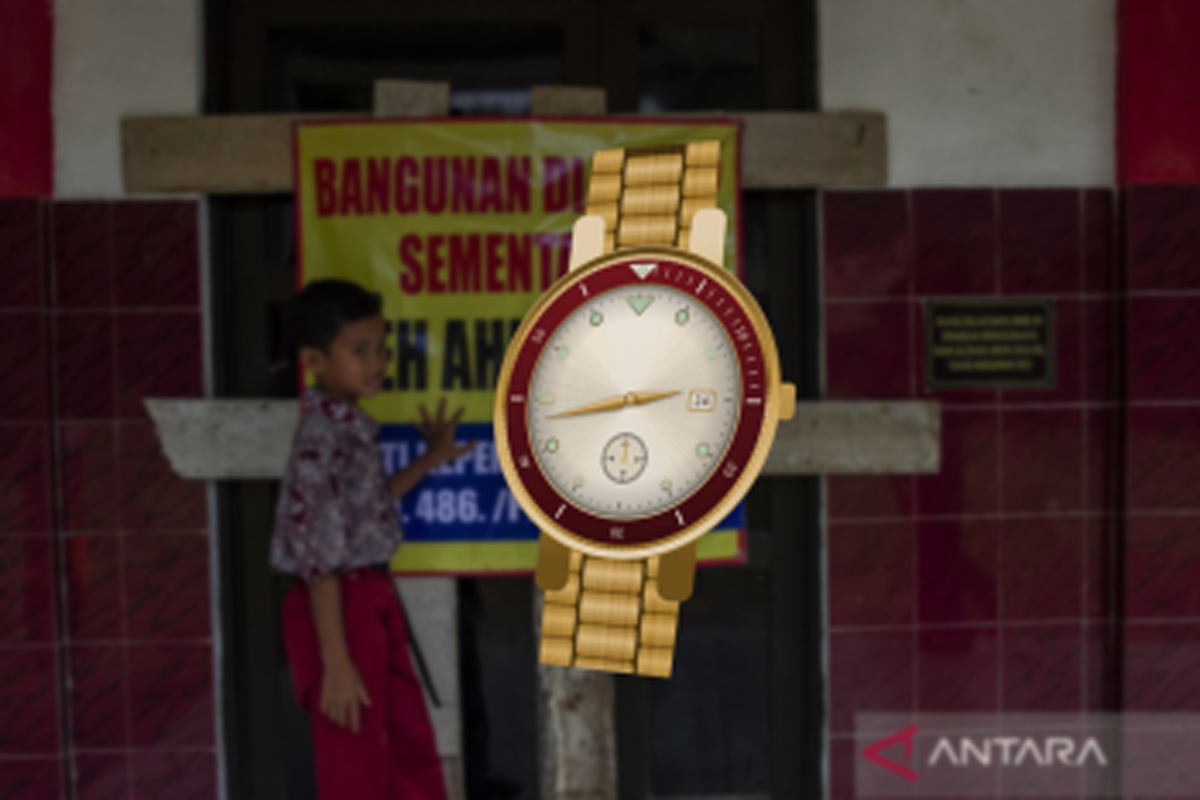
2h43
